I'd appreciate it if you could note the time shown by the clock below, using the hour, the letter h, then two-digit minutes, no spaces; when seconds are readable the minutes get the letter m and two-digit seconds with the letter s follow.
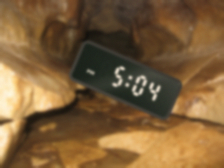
5h04
